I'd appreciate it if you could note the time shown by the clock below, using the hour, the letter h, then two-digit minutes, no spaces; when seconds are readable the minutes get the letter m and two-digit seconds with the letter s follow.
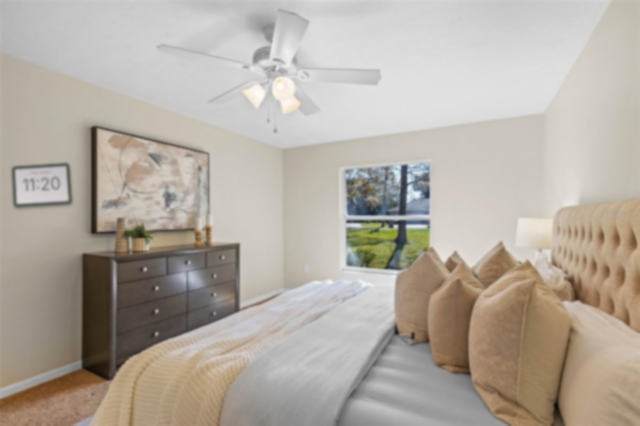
11h20
